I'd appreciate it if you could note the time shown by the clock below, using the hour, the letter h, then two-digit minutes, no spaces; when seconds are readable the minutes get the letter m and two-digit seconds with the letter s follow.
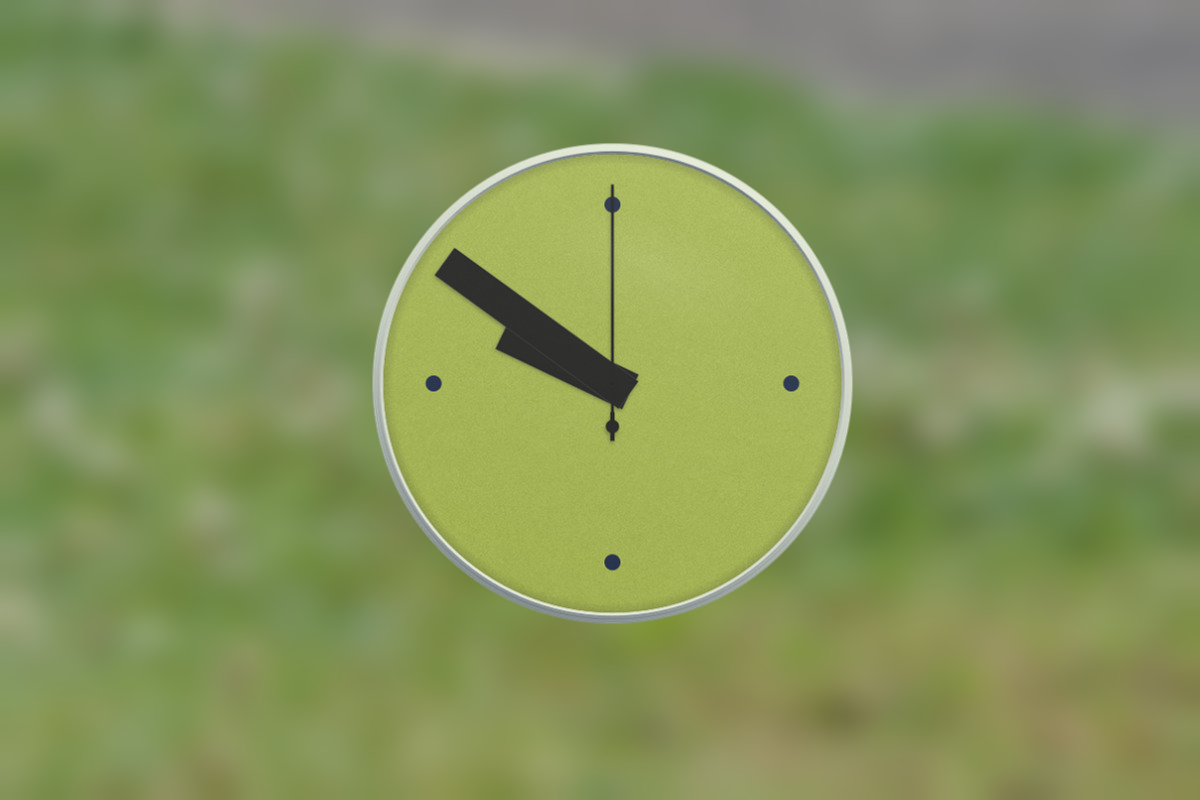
9h51m00s
